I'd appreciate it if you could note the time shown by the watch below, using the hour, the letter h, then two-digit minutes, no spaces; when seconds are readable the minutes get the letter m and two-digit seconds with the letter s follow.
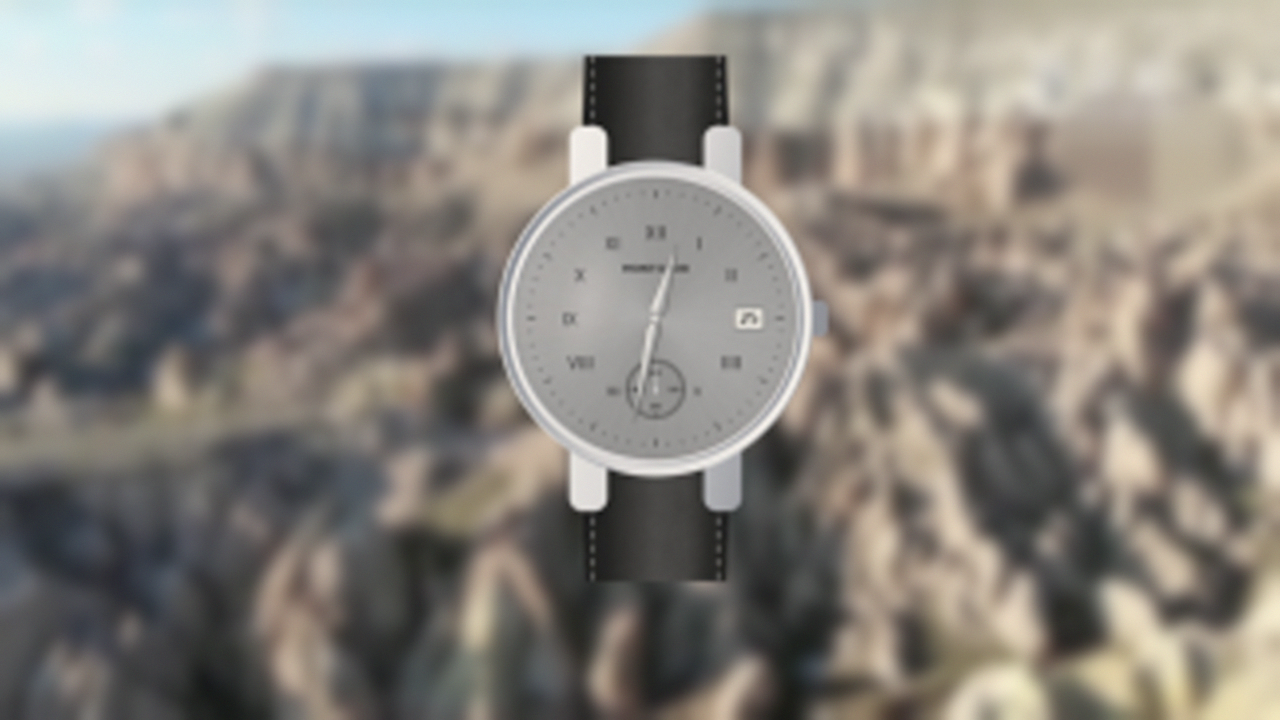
12h32
